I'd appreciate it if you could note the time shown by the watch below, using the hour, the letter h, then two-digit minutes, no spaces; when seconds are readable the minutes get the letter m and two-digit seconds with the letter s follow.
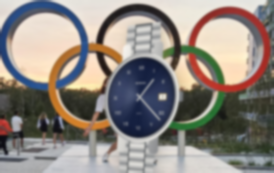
1h22
